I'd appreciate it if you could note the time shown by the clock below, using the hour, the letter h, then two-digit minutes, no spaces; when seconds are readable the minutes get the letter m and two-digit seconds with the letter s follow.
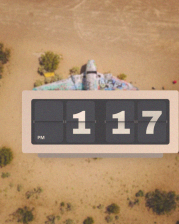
1h17
